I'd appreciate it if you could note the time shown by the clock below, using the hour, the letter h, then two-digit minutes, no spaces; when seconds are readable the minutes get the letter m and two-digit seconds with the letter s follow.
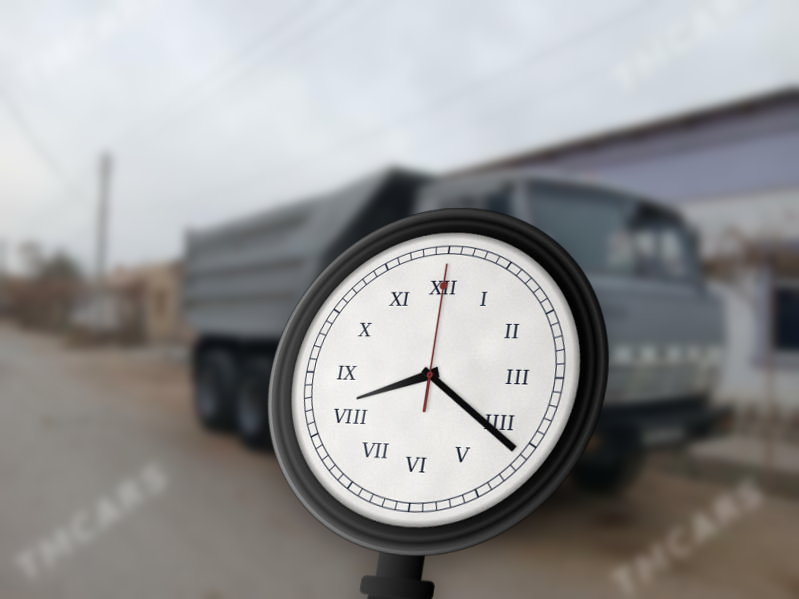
8h21m00s
